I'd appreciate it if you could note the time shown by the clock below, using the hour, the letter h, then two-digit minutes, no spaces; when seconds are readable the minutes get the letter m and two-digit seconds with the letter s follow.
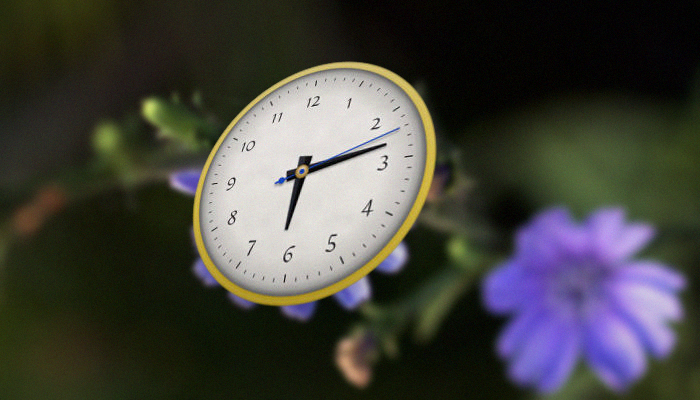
6h13m12s
